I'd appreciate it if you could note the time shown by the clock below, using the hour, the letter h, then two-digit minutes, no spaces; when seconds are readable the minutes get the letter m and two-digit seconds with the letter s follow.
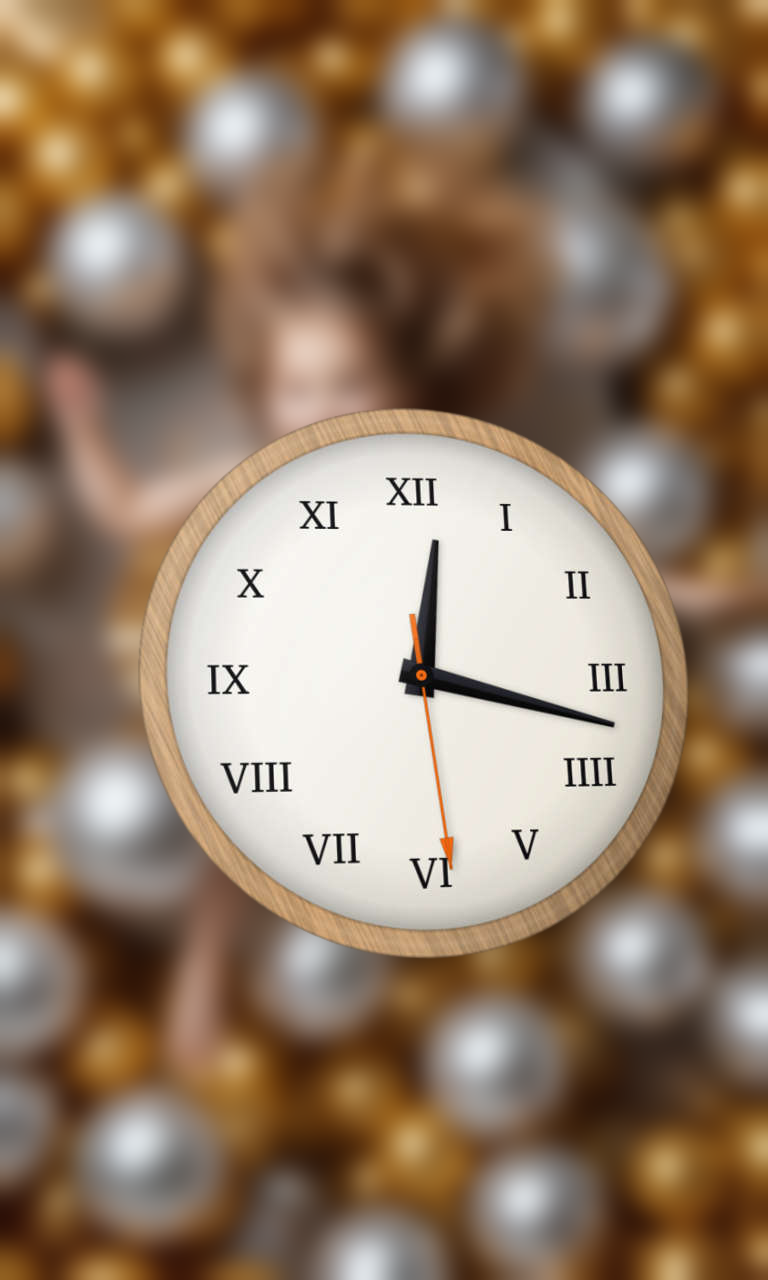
12h17m29s
